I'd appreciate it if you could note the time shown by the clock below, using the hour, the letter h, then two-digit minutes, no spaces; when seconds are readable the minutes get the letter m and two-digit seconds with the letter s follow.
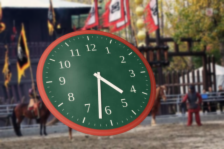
4h32
